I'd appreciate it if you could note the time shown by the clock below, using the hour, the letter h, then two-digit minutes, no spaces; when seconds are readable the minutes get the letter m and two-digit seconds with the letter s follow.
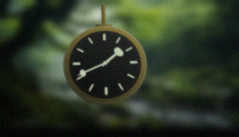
1h41
